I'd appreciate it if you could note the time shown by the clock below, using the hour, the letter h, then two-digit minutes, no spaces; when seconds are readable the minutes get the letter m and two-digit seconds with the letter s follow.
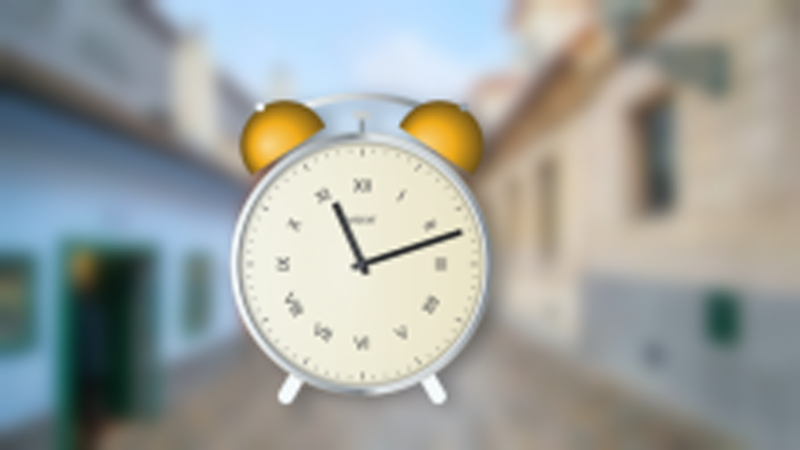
11h12
